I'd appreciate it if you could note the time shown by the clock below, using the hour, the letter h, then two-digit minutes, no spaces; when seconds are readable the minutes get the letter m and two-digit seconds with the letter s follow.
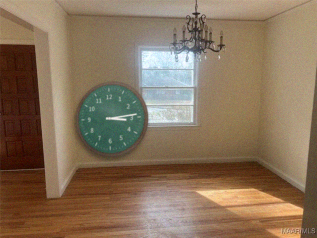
3h14
